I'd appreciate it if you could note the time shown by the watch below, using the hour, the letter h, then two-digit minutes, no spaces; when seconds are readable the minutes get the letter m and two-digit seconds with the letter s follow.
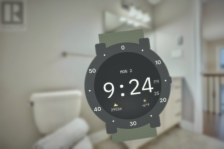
9h24
